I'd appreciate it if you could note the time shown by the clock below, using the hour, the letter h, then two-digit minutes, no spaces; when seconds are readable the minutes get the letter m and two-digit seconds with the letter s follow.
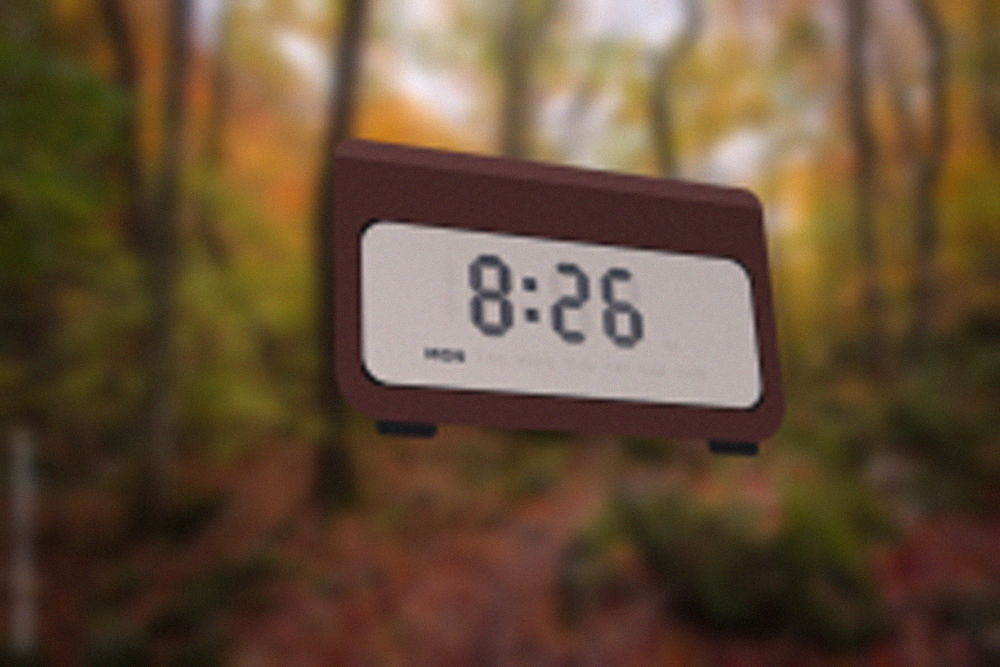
8h26
